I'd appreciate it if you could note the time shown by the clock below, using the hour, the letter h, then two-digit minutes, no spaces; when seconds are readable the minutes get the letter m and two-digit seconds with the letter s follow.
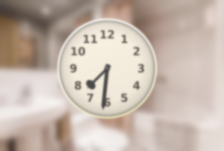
7h31
